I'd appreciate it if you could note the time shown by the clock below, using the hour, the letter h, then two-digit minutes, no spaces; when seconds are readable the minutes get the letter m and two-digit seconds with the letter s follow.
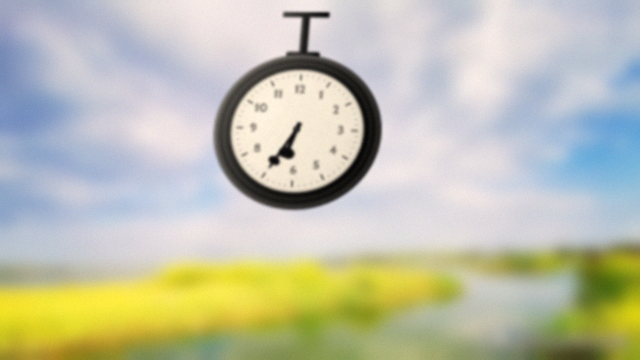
6h35
